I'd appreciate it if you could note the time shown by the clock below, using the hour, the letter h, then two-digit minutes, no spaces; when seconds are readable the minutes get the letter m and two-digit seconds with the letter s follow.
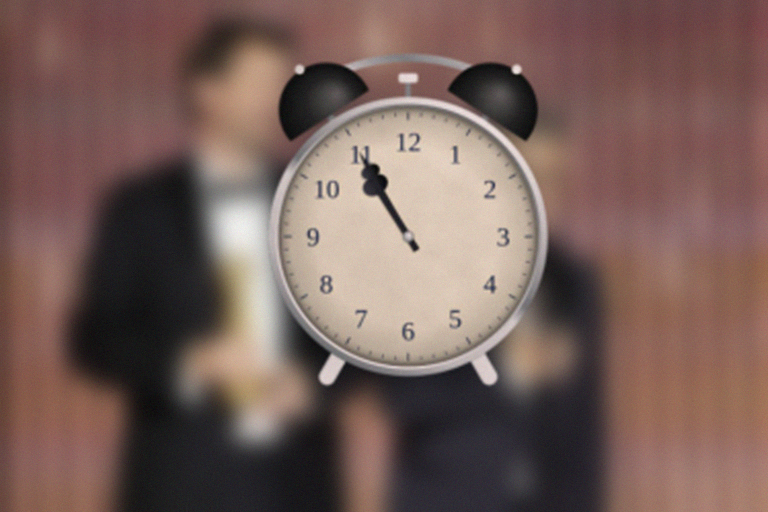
10h55
